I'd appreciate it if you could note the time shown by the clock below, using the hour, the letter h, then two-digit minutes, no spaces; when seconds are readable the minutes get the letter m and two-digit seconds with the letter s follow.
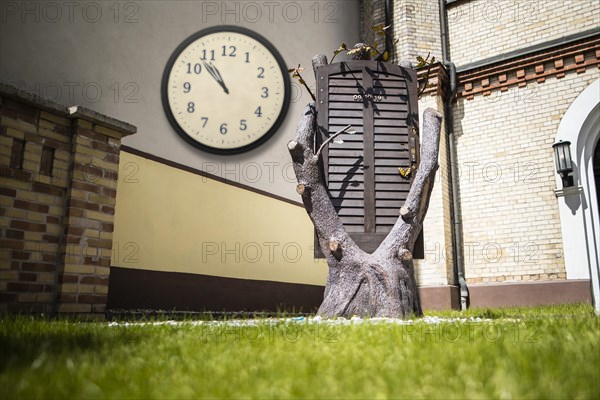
10h53
